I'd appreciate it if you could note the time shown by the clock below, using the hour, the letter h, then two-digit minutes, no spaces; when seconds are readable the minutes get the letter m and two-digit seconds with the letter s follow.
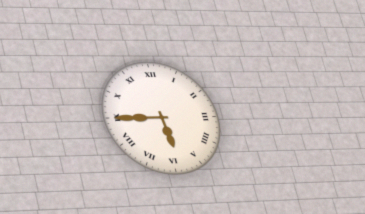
5h45
